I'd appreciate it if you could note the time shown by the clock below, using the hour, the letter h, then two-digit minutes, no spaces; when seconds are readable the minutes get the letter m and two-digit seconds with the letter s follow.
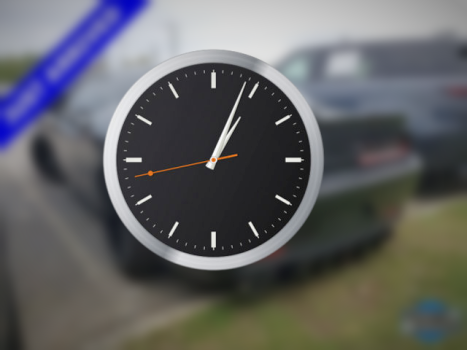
1h03m43s
